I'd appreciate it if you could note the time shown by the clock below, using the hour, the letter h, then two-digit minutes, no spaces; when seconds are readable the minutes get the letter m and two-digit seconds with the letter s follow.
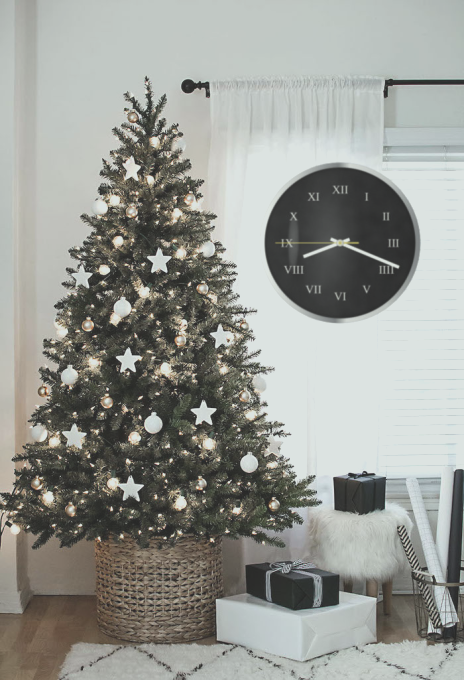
8h18m45s
